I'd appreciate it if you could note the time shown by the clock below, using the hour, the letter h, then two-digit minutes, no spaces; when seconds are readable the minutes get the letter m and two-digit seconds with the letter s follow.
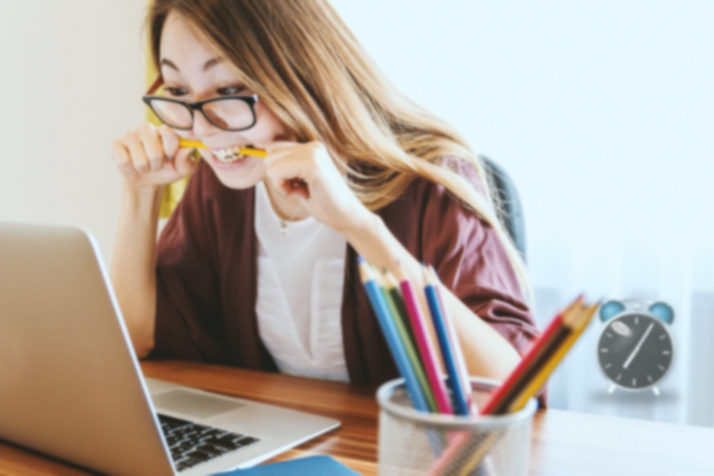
7h05
